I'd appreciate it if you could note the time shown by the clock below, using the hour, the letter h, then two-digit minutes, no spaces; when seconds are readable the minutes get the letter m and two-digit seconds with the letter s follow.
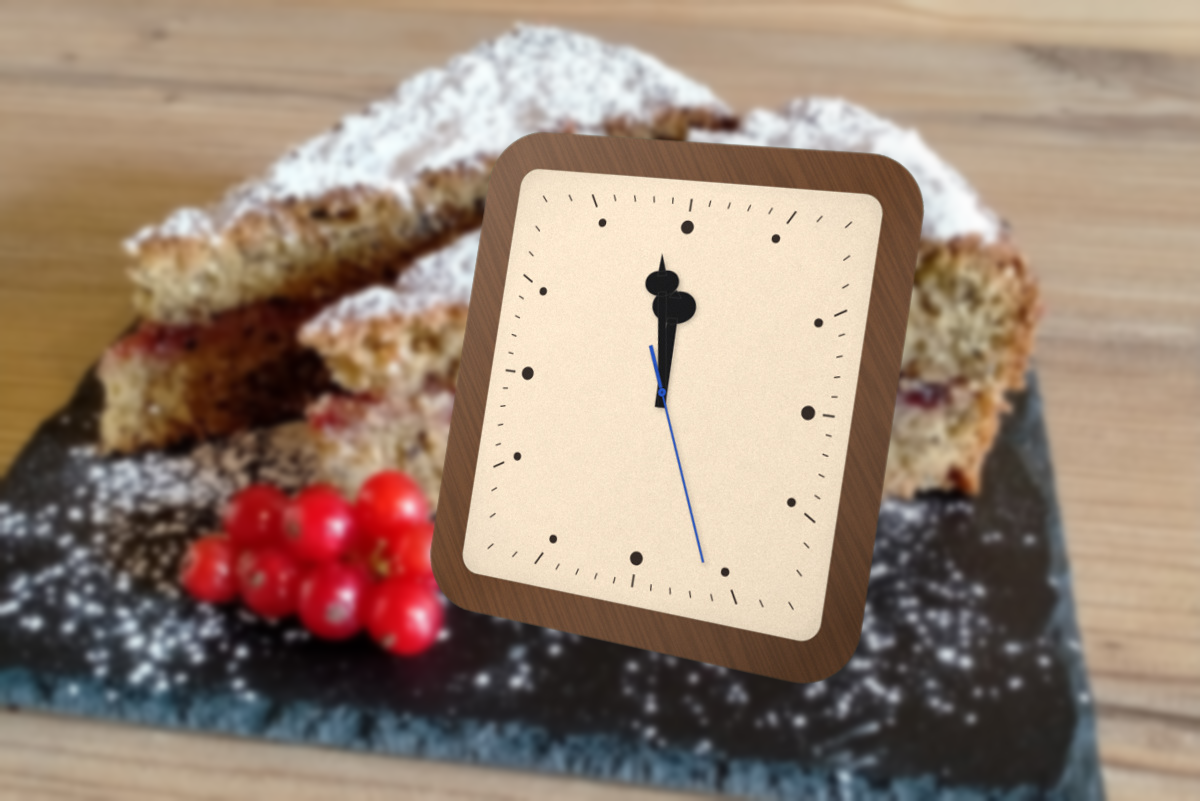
11h58m26s
